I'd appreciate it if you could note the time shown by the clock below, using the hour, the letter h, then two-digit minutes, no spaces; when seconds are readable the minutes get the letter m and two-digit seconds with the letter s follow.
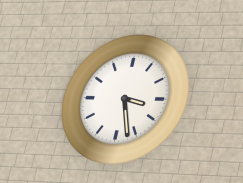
3h27
